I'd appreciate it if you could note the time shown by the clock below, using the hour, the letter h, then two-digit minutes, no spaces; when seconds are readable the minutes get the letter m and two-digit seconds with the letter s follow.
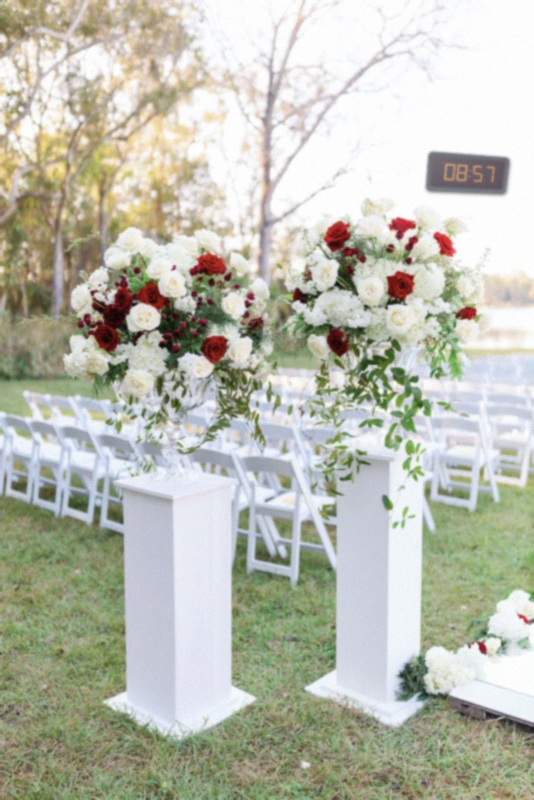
8h57
